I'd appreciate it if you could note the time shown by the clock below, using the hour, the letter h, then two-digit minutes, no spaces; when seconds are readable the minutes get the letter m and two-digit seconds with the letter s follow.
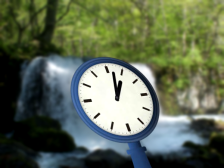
1h02
